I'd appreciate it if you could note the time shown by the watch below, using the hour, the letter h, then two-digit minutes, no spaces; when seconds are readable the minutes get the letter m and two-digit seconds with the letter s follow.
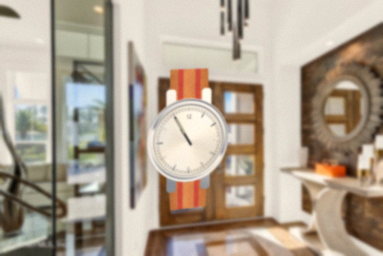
10h55
